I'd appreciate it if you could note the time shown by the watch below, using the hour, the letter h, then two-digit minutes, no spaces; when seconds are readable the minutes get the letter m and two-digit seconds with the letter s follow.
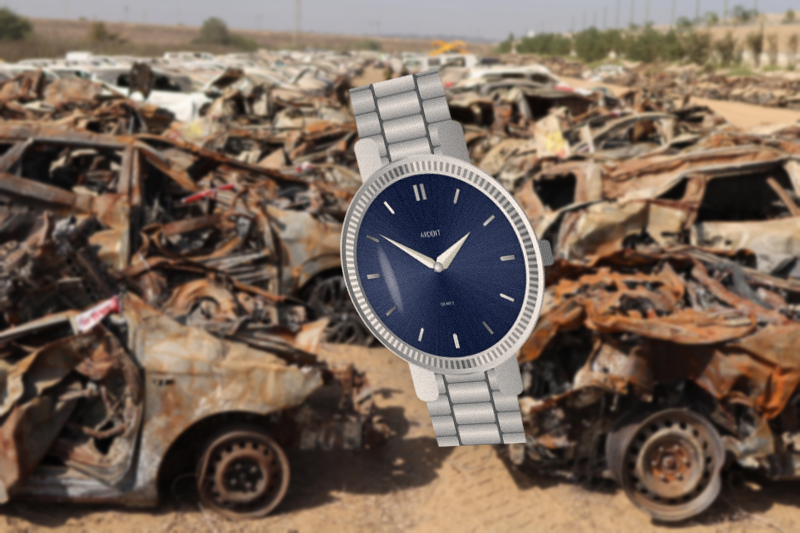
1h51
